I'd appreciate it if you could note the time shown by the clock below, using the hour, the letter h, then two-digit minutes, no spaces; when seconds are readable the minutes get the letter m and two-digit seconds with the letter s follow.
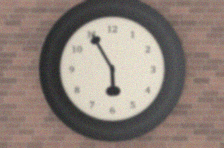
5h55
